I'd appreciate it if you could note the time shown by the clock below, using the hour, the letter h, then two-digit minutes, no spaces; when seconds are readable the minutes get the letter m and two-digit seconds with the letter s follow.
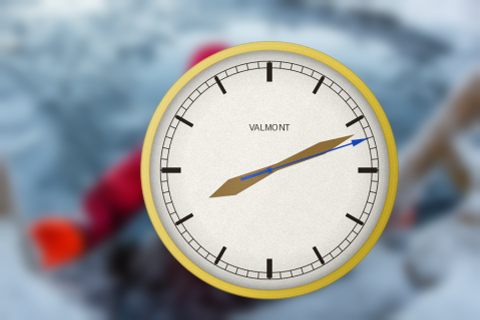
8h11m12s
